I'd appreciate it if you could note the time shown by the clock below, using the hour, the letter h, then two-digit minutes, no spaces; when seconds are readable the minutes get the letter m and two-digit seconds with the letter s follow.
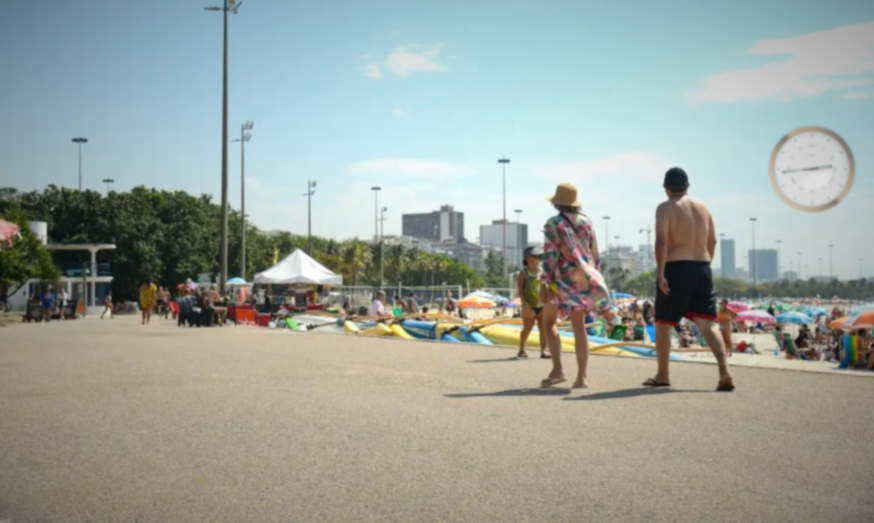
2h44
